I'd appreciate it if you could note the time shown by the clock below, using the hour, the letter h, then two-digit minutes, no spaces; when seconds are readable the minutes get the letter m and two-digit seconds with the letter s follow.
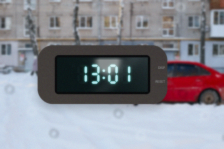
13h01
